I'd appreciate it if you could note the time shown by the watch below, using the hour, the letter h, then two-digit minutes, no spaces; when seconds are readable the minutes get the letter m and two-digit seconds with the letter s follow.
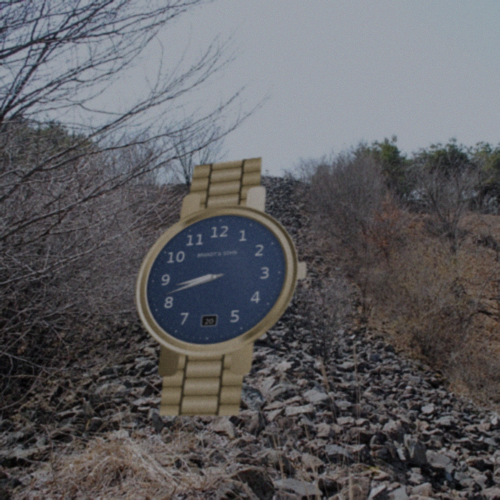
8h42
